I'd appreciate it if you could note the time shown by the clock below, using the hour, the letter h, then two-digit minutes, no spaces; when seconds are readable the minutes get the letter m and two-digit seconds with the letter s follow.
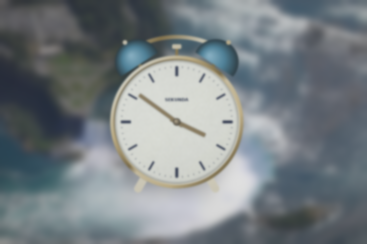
3h51
